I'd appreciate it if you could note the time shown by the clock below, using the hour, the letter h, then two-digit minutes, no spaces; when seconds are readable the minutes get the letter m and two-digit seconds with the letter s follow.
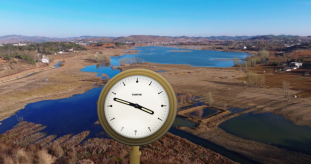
3h48
